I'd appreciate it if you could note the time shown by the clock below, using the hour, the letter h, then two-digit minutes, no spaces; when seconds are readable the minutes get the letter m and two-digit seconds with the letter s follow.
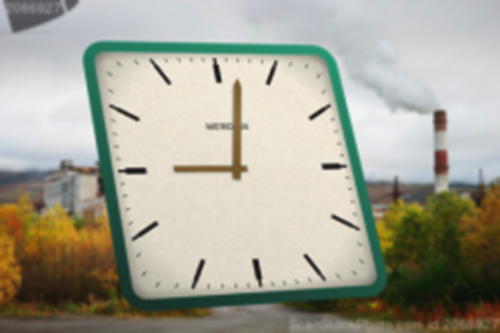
9h02
